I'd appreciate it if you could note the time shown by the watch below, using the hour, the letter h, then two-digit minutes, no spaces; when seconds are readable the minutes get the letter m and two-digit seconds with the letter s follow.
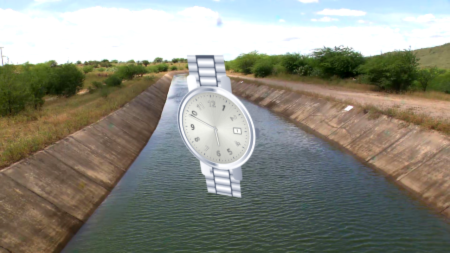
5h49
